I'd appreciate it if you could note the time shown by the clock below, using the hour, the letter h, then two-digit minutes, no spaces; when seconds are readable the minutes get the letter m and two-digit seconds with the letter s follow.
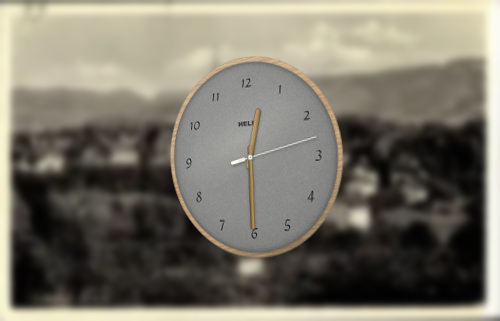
12h30m13s
